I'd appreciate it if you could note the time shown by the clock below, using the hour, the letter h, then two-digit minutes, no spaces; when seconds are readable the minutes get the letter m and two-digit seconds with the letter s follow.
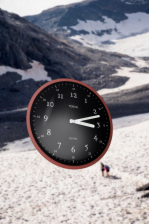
3h12
